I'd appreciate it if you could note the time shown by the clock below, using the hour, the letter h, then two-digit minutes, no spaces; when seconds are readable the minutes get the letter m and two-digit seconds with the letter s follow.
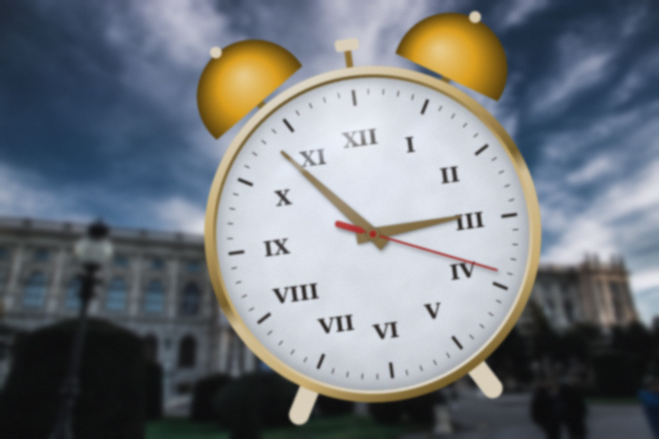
2h53m19s
